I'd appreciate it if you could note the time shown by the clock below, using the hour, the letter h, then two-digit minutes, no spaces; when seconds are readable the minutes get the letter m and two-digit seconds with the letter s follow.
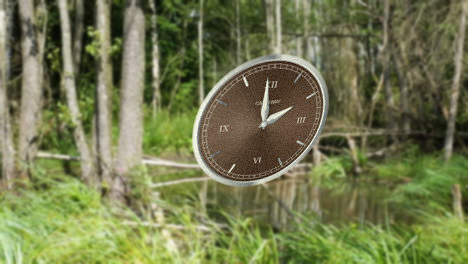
1h59
